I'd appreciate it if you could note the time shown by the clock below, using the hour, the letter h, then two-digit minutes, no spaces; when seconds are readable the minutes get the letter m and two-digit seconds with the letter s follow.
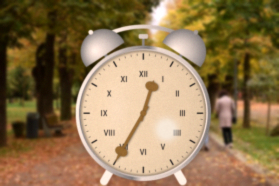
12h35
